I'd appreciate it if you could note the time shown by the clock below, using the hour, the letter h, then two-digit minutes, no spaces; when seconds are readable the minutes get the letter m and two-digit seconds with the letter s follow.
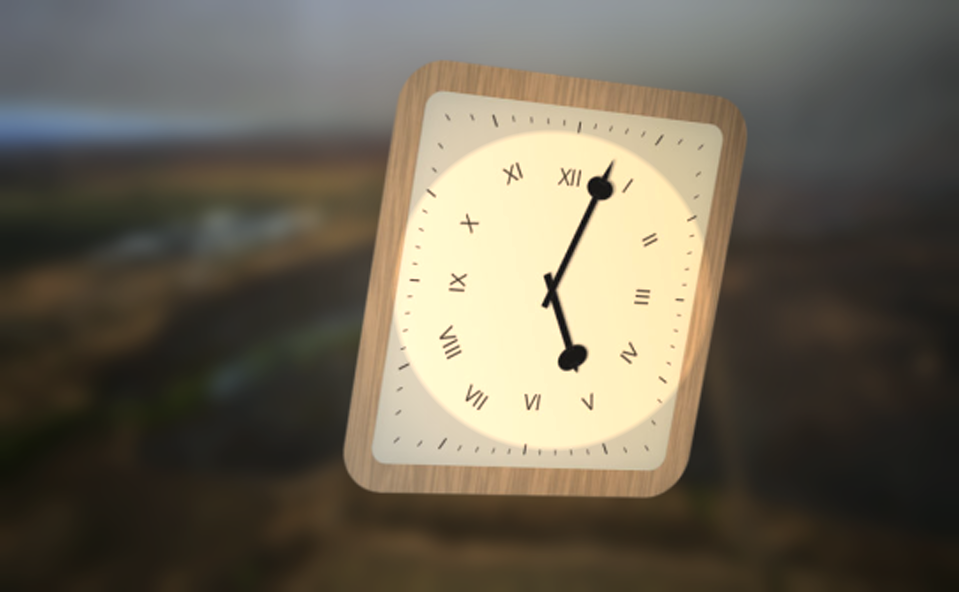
5h03
